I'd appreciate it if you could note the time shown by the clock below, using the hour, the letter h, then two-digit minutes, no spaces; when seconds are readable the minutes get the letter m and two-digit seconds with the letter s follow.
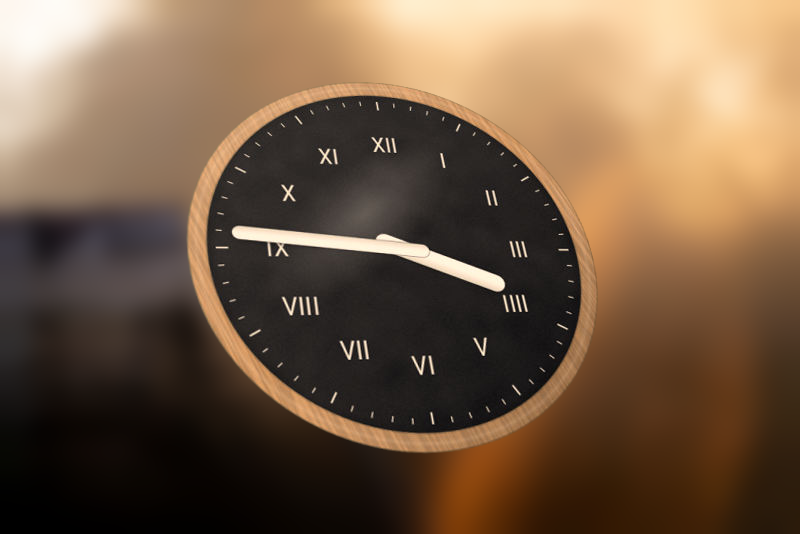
3h46
